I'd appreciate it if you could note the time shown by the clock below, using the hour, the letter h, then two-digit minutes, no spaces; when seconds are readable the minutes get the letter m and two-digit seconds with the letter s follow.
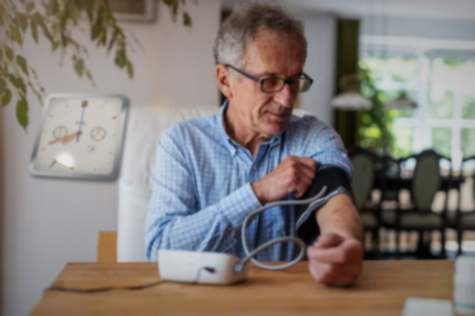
7h41
